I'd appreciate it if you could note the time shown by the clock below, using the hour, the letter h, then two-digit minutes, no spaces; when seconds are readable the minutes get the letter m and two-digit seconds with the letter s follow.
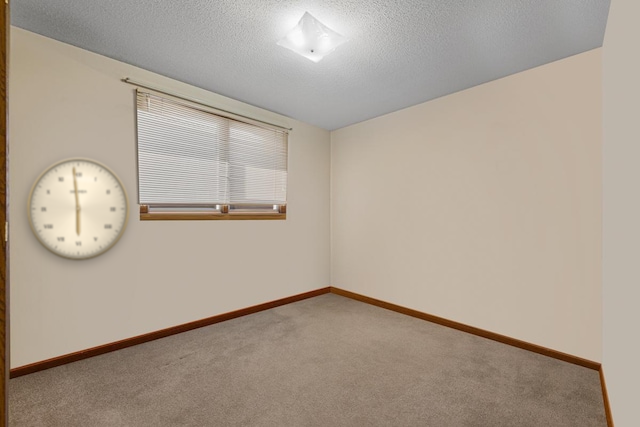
5h59
